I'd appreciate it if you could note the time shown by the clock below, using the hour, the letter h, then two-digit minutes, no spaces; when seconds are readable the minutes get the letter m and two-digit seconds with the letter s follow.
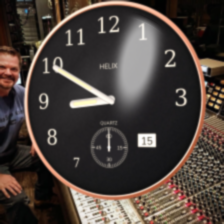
8h50
